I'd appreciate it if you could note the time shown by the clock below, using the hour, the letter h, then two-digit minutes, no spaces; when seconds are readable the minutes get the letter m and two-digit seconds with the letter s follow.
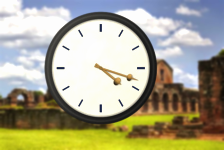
4h18
